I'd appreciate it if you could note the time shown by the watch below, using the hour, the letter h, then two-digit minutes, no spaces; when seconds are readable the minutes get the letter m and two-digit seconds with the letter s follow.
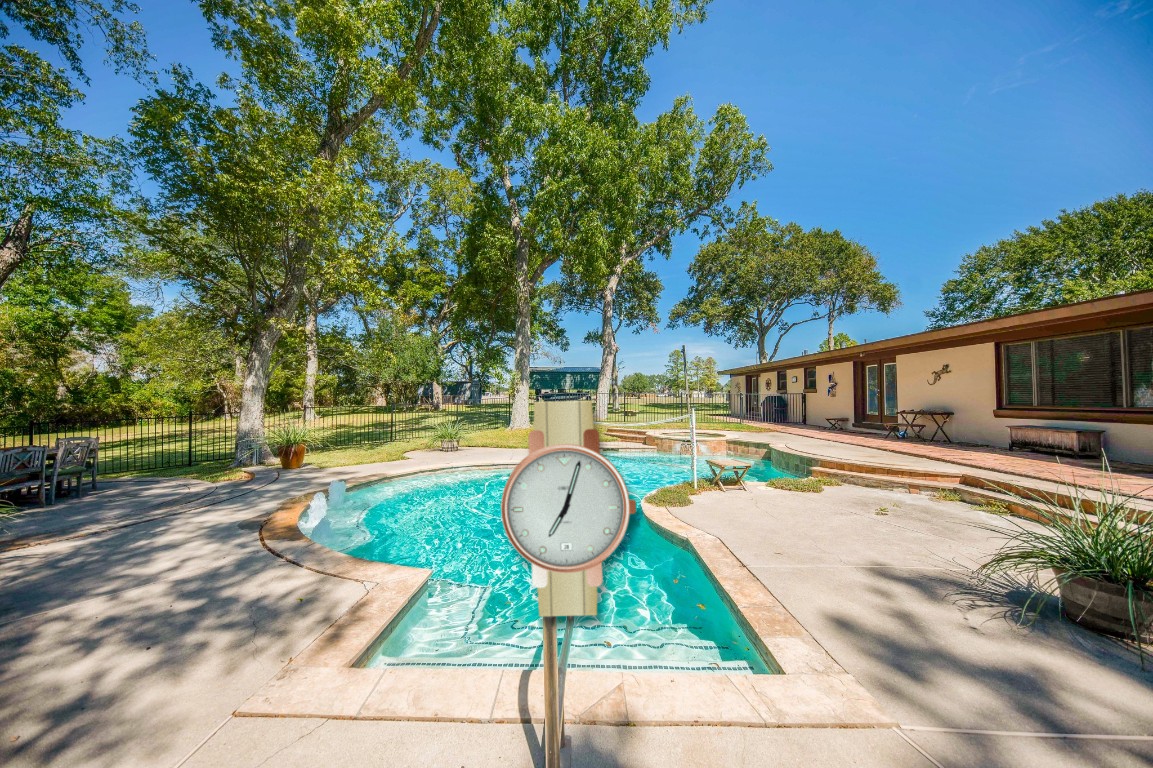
7h03
